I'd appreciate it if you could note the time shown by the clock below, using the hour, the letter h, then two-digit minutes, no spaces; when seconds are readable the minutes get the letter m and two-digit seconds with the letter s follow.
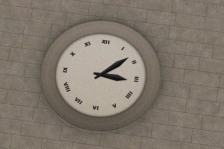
3h08
